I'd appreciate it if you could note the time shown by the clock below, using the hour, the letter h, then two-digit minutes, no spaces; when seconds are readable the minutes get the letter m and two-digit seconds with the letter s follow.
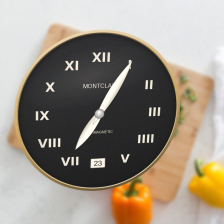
7h05
